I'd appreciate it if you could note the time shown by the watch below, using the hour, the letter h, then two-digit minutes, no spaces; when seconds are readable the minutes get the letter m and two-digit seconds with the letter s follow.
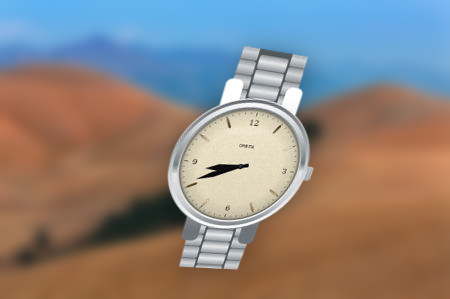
8h41
